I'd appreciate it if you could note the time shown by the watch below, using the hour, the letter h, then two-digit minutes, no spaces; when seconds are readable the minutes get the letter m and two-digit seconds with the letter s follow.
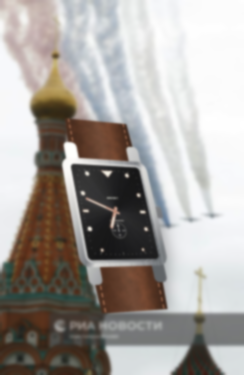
6h49
